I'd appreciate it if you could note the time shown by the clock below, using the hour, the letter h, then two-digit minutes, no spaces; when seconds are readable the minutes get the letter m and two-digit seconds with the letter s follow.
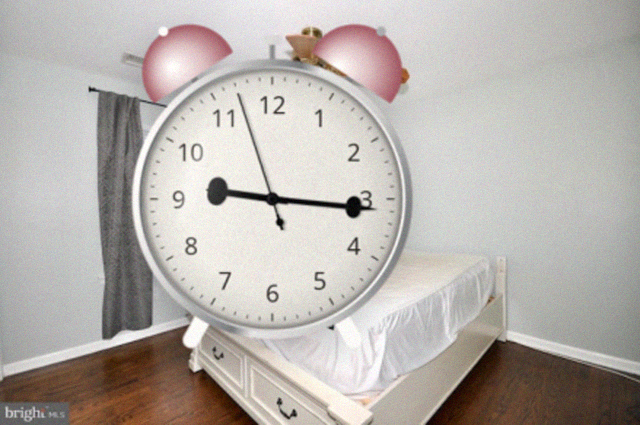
9h15m57s
